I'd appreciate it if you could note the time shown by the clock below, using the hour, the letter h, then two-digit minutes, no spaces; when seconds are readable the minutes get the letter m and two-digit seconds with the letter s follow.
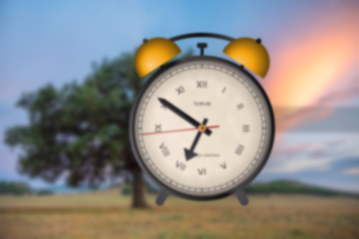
6h50m44s
